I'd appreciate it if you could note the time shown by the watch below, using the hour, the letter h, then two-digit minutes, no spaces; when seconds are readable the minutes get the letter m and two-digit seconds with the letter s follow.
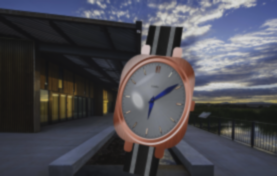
6h09
